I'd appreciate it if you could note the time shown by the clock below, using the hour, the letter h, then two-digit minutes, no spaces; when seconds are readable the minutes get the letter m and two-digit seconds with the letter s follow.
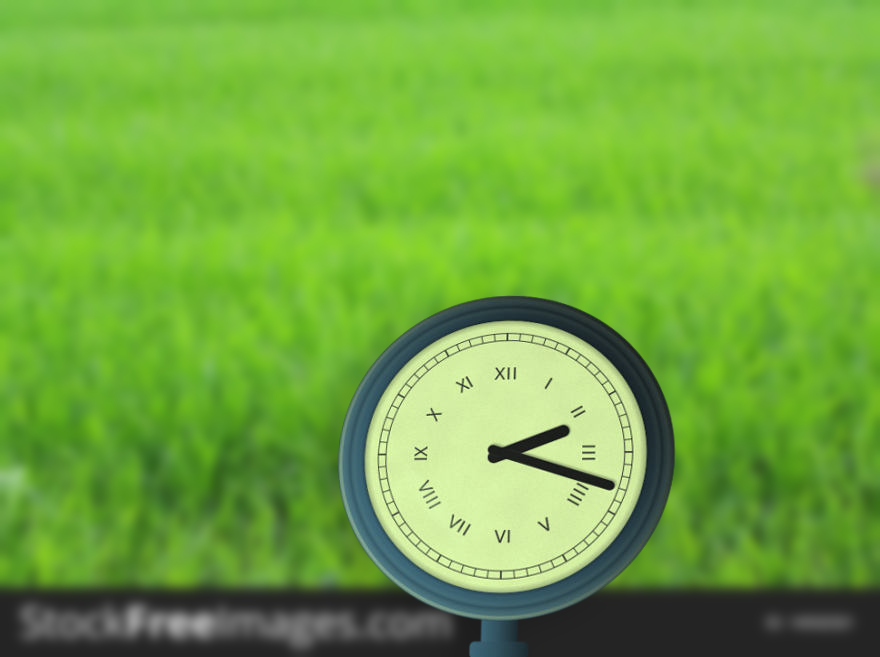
2h18
